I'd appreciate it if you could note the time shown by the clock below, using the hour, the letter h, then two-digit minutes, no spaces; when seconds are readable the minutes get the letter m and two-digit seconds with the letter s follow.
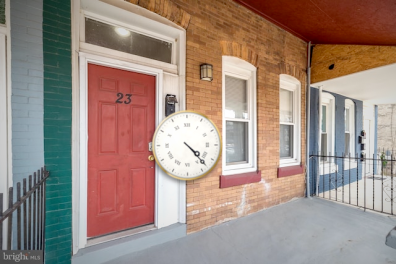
4h23
